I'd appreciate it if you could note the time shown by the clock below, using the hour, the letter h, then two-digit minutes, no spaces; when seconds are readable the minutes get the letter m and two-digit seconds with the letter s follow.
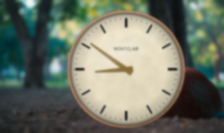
8h51
